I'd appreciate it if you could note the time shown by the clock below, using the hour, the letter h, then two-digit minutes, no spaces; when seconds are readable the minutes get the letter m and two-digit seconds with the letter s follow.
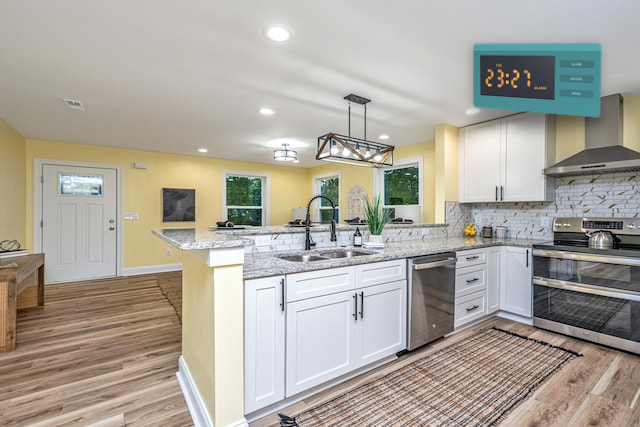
23h27
